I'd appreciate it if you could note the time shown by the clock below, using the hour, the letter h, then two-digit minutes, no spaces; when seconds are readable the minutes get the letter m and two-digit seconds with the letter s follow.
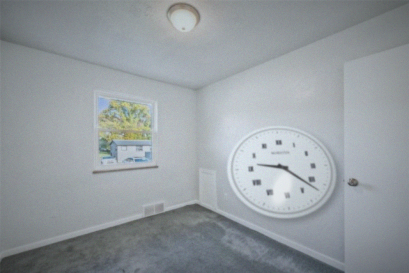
9h22
